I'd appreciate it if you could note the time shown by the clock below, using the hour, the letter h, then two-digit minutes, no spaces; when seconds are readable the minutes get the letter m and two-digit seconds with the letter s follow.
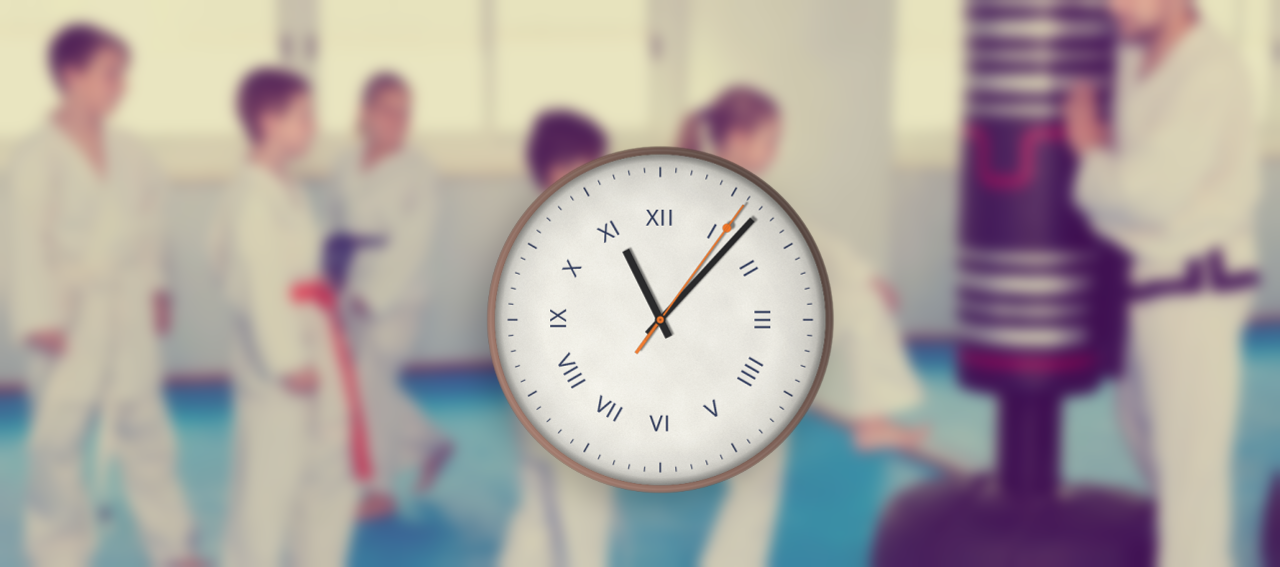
11h07m06s
